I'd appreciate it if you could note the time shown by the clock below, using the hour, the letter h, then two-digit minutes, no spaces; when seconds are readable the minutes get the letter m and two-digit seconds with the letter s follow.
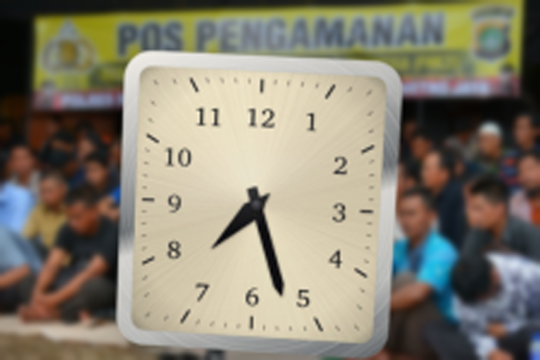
7h27
